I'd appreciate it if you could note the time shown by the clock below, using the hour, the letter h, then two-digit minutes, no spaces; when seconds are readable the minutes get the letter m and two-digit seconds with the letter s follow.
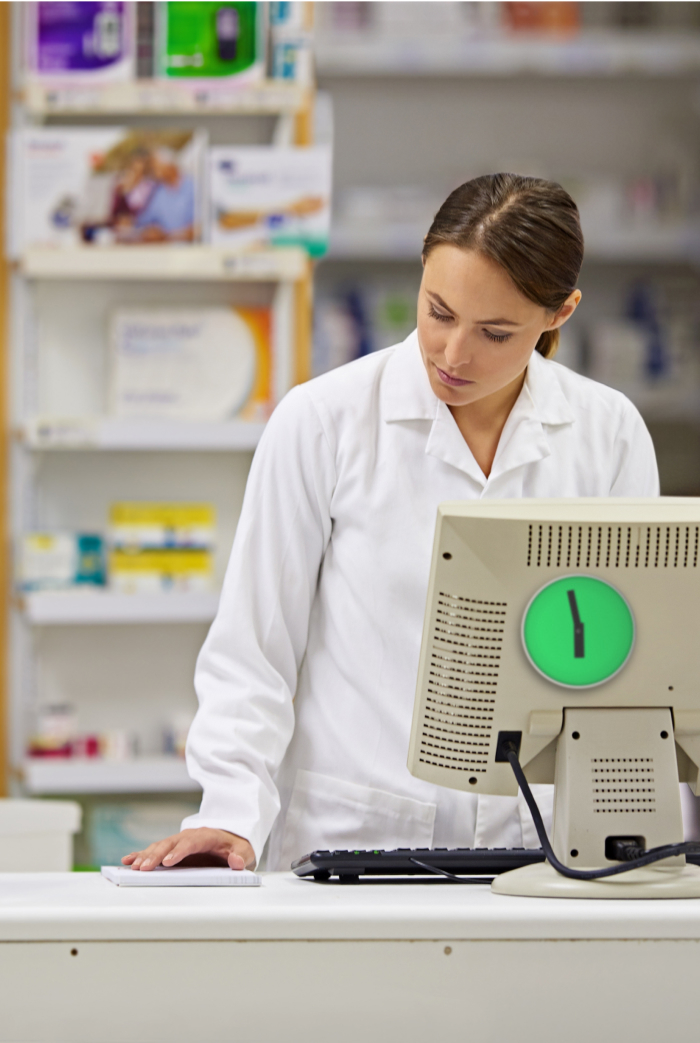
5h58
